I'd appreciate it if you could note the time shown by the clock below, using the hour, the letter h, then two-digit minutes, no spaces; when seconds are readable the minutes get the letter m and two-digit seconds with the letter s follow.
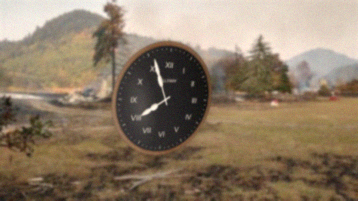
7h56
